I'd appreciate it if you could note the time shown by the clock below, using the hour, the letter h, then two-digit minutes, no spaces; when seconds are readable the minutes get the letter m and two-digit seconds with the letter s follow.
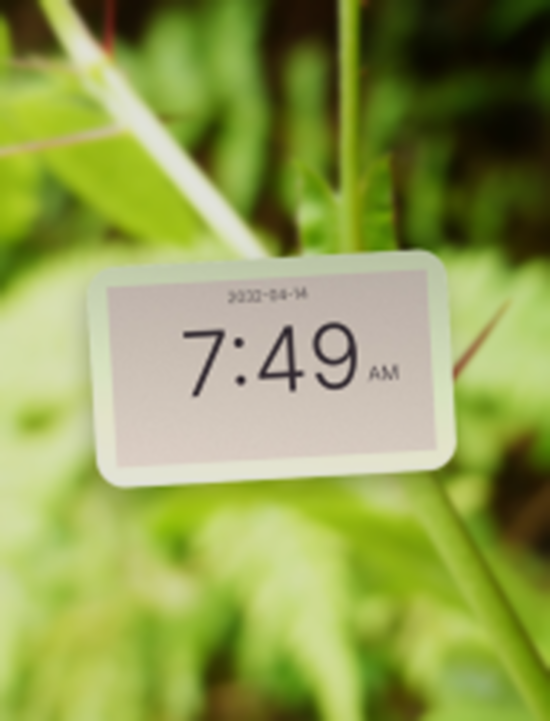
7h49
